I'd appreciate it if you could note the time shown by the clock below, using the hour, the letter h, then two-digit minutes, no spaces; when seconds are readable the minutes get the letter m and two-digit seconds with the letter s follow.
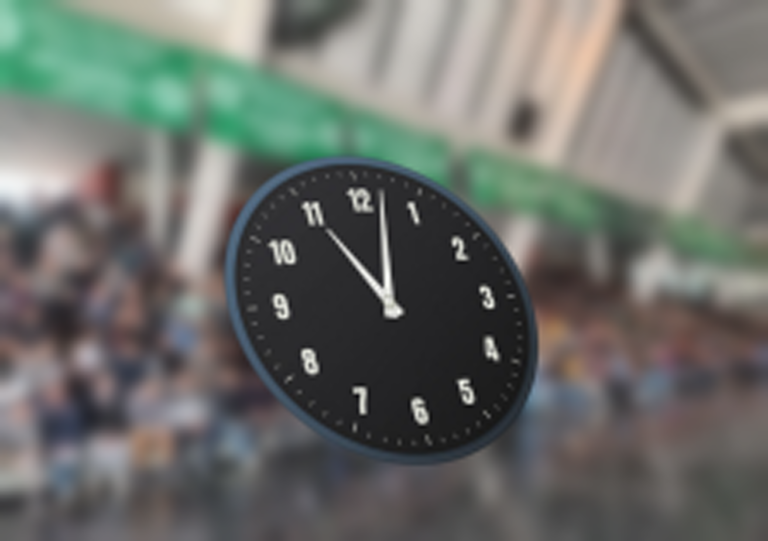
11h02
